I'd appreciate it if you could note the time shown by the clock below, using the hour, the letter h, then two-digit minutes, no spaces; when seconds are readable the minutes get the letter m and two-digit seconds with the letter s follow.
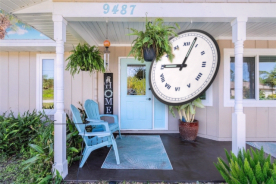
9h03
